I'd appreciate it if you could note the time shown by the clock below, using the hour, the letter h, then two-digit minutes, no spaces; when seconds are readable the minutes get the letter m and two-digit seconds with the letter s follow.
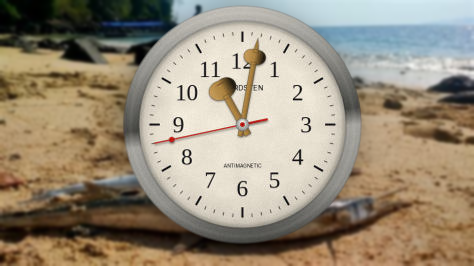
11h01m43s
